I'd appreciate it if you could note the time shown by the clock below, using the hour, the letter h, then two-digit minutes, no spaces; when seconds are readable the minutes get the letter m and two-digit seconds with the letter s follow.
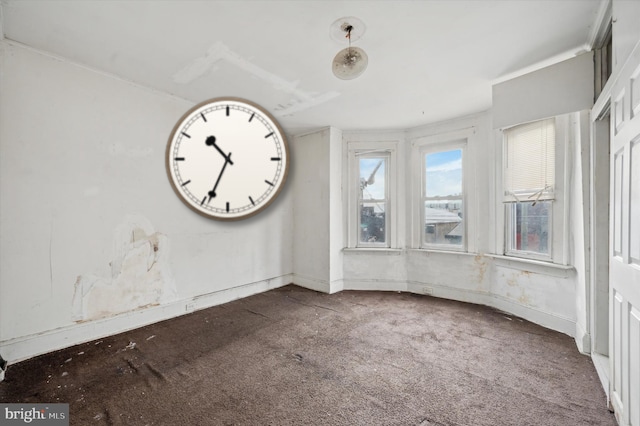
10h34
